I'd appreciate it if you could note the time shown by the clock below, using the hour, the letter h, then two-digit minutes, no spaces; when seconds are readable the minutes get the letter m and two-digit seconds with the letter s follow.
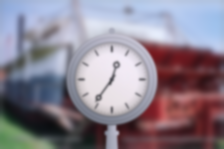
12h36
